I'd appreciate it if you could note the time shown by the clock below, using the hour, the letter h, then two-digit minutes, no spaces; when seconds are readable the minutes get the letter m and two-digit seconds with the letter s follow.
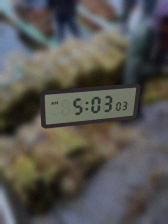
5h03m03s
